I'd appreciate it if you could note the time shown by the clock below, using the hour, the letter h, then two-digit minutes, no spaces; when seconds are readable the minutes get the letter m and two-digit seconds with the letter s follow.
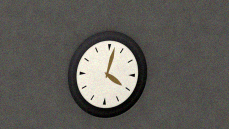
4h02
